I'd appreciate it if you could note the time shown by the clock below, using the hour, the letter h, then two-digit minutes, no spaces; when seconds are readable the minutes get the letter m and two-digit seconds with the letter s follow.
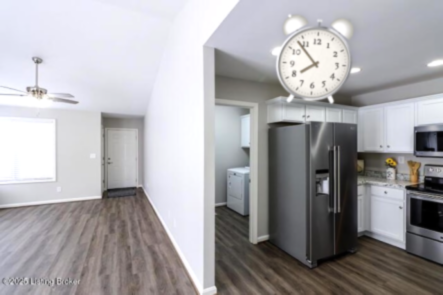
7h53
